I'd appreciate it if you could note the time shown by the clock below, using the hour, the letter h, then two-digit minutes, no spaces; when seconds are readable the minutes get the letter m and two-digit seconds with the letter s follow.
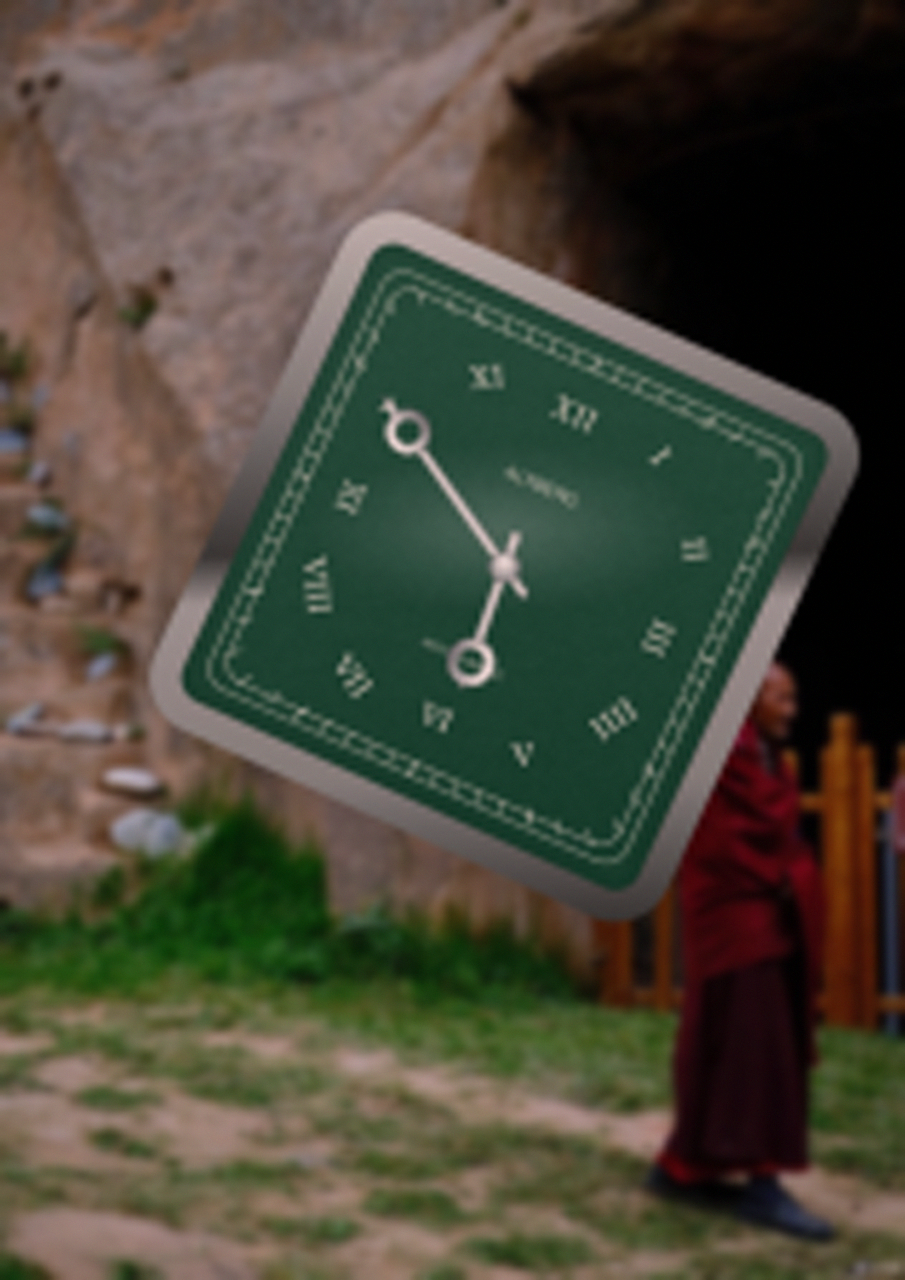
5h50
